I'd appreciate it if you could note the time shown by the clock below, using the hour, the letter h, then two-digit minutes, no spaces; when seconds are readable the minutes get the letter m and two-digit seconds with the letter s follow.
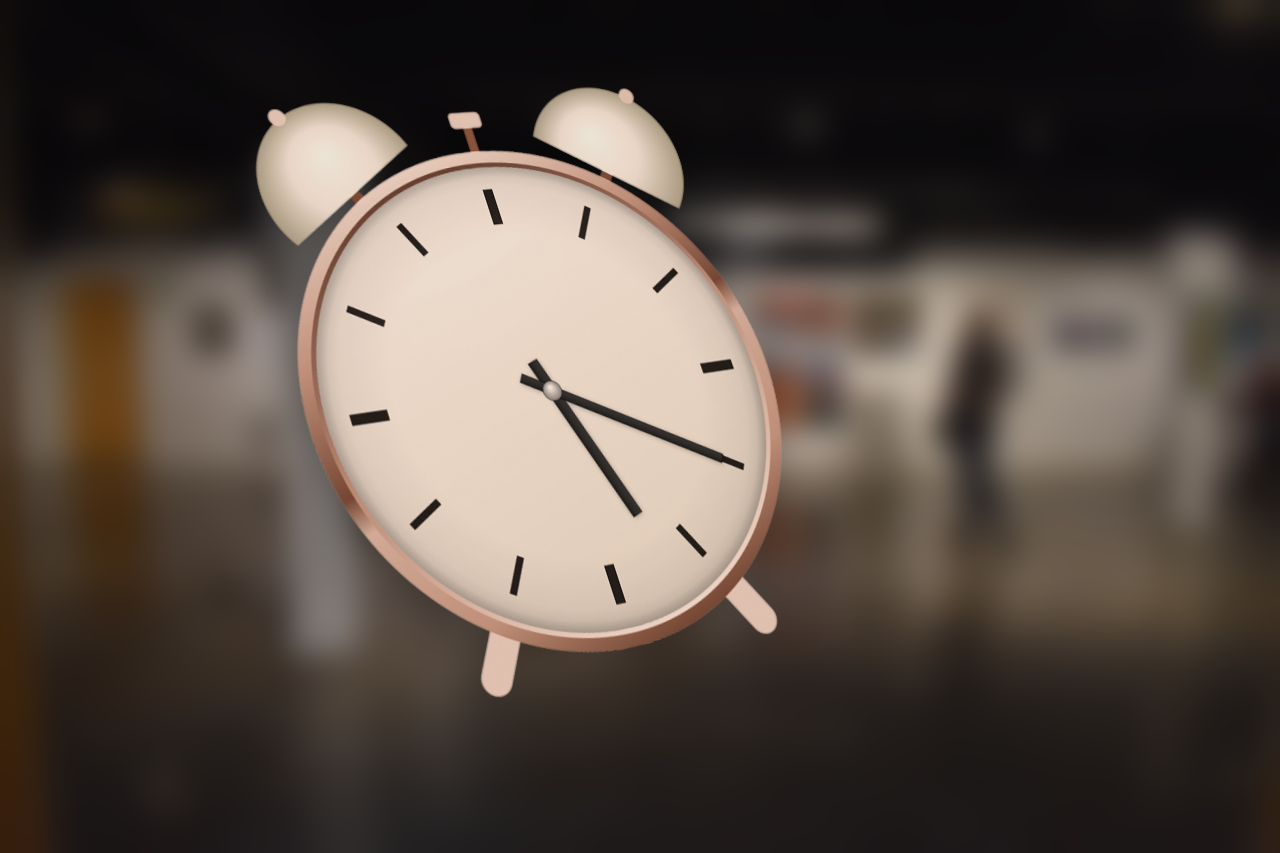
5h20
